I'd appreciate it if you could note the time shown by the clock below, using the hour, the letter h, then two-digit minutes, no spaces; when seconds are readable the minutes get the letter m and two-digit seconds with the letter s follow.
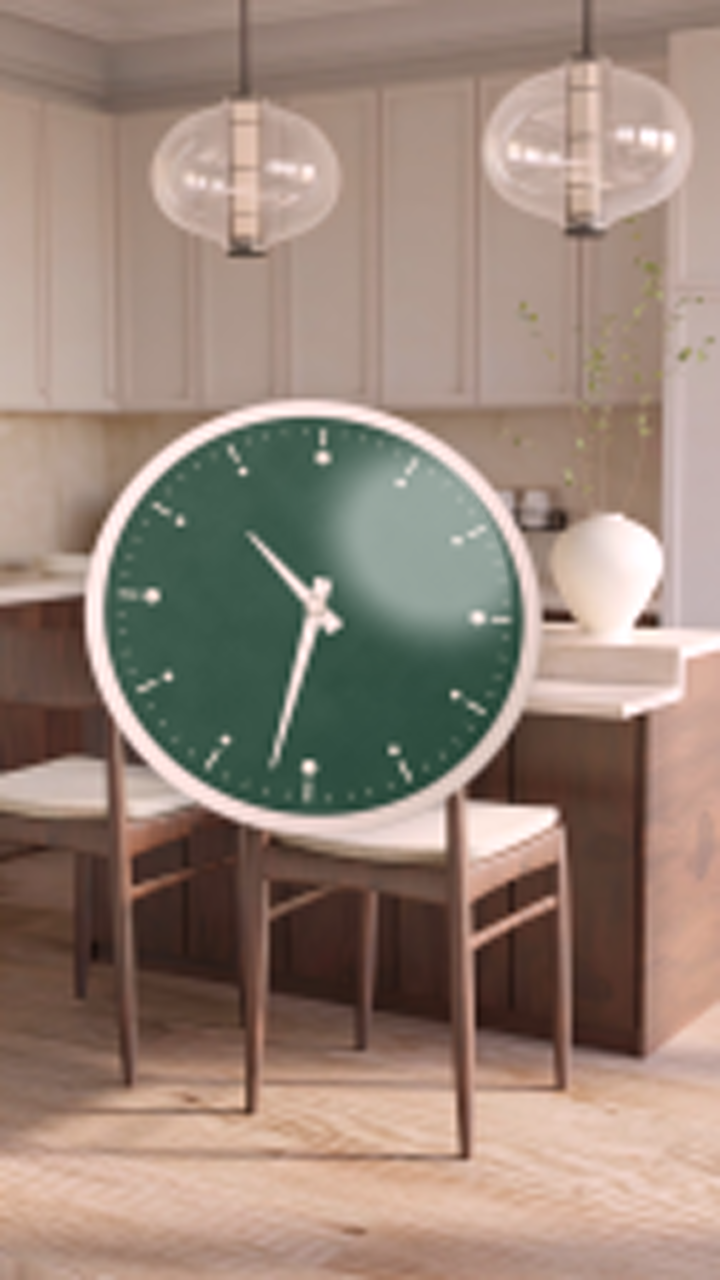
10h32
